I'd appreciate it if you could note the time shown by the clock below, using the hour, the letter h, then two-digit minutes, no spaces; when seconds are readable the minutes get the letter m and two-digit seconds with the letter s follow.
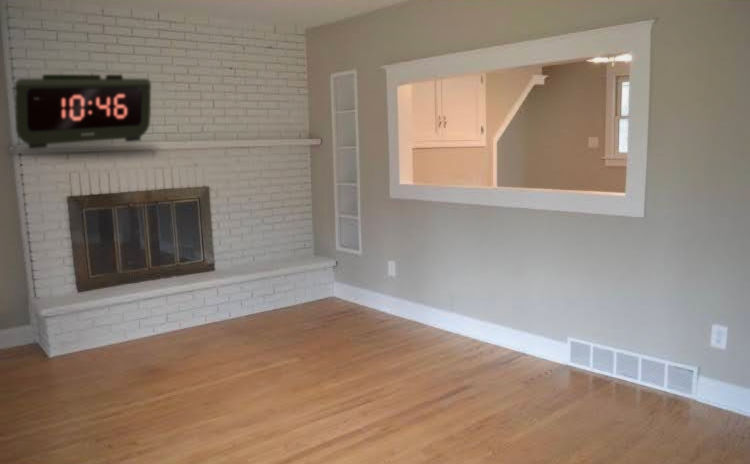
10h46
